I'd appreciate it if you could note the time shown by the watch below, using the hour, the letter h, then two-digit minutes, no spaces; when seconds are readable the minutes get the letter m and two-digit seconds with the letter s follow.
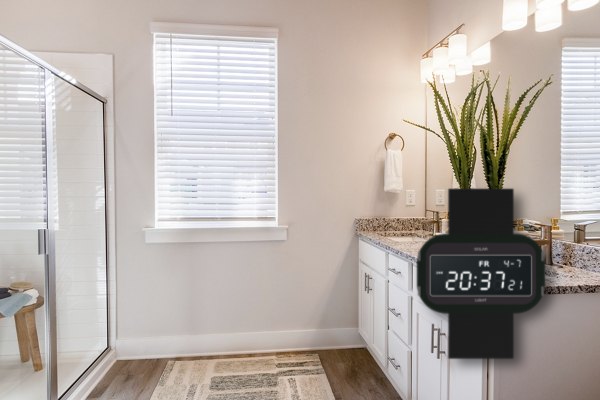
20h37m21s
